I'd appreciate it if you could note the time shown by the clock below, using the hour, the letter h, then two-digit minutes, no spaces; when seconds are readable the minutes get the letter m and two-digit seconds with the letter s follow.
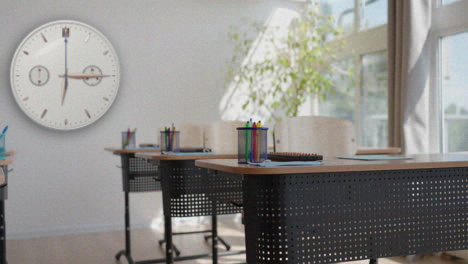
6h15
